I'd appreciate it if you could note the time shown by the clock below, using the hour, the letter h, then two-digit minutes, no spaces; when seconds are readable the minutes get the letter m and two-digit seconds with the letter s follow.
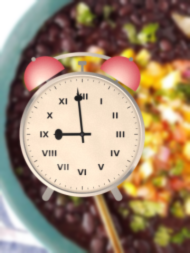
8h59
